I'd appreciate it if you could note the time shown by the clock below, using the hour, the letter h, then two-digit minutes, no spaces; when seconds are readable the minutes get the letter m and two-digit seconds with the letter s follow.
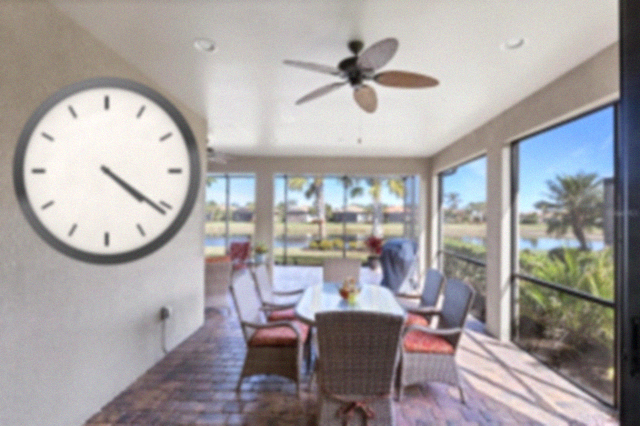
4h21
